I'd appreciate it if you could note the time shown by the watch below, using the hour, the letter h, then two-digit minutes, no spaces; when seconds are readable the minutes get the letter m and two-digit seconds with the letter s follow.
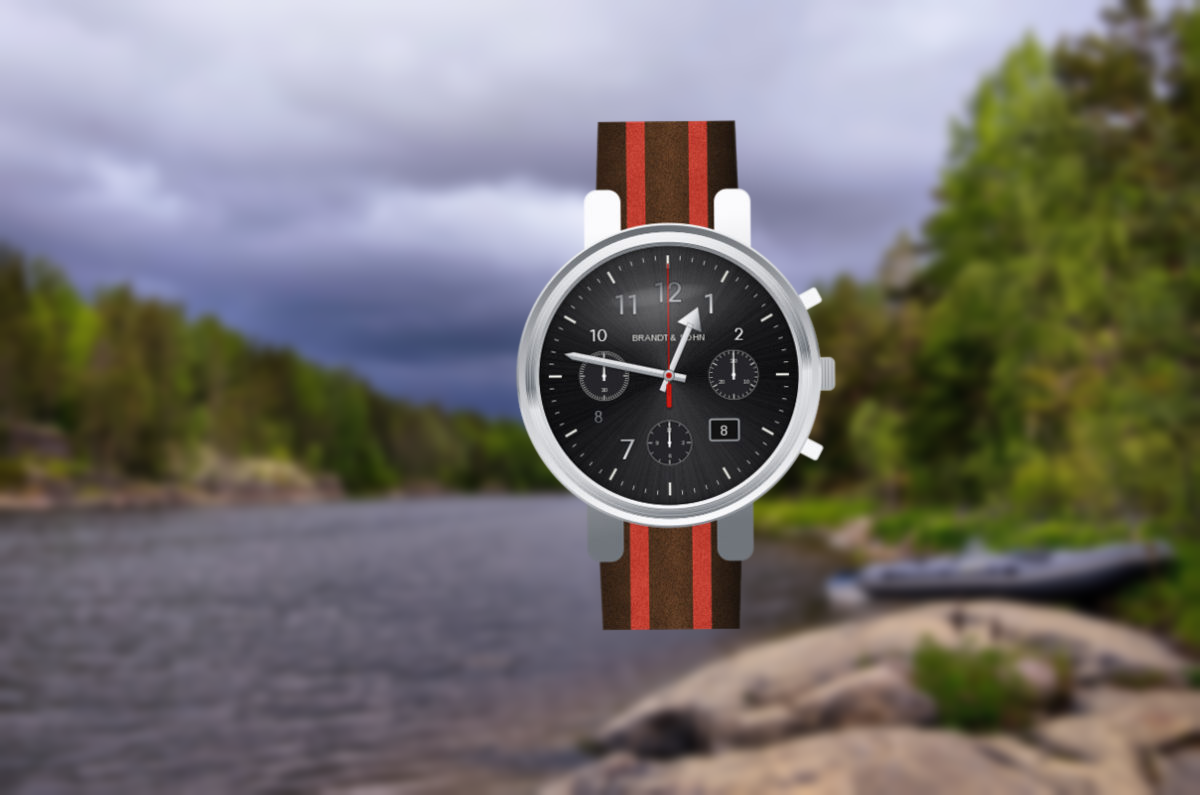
12h47
